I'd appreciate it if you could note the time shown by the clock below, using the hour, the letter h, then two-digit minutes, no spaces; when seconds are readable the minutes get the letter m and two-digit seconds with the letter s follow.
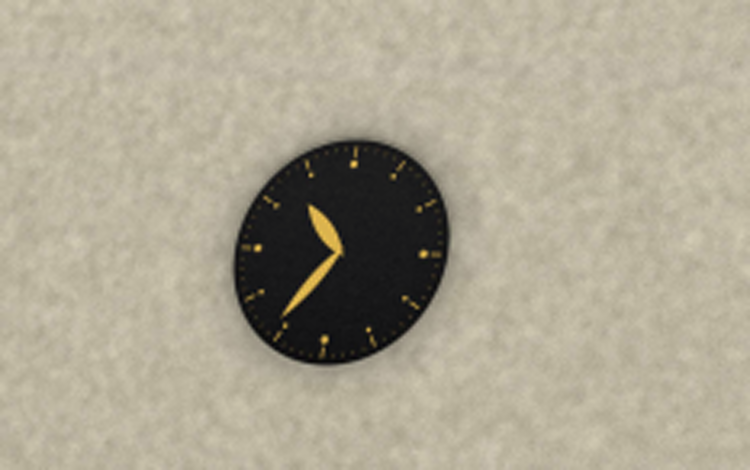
10h36
